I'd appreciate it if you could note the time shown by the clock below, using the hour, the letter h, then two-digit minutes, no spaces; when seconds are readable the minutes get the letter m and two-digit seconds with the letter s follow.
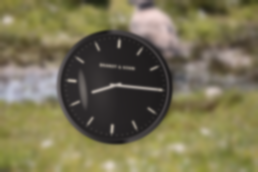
8h15
